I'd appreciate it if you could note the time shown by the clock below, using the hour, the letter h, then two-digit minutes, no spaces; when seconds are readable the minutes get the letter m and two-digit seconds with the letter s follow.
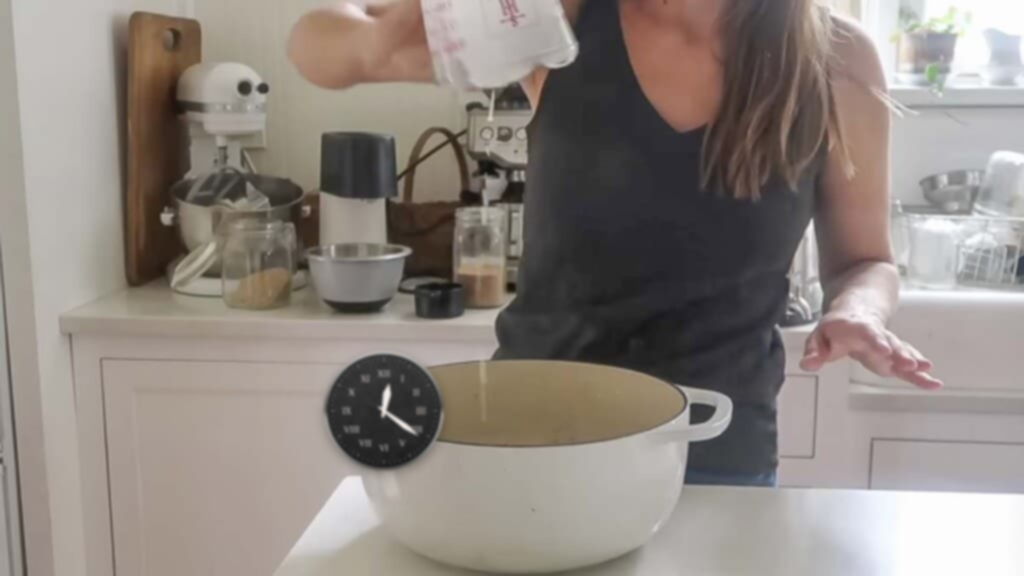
12h21
